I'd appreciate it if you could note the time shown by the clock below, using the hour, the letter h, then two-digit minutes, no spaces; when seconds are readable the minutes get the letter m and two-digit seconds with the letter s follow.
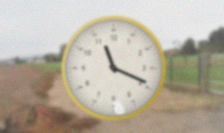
11h19
